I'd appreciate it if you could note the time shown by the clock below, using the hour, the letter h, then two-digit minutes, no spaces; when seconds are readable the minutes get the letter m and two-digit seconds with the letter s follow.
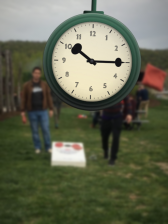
10h15
